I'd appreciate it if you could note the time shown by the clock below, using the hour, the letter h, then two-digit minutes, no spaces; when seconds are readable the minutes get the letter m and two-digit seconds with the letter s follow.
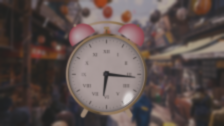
6h16
